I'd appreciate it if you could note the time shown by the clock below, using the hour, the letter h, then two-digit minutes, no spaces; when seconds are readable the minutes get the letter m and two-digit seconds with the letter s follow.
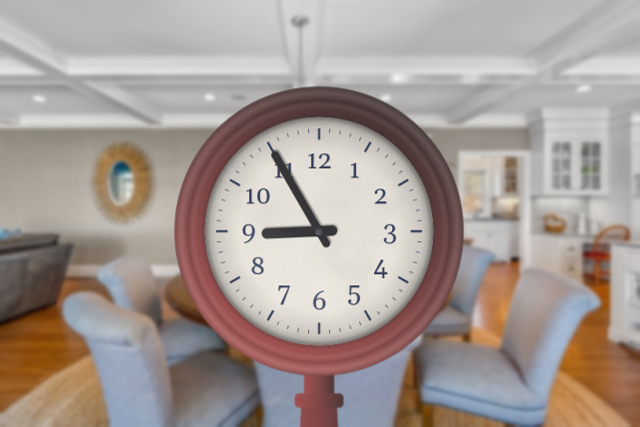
8h55
